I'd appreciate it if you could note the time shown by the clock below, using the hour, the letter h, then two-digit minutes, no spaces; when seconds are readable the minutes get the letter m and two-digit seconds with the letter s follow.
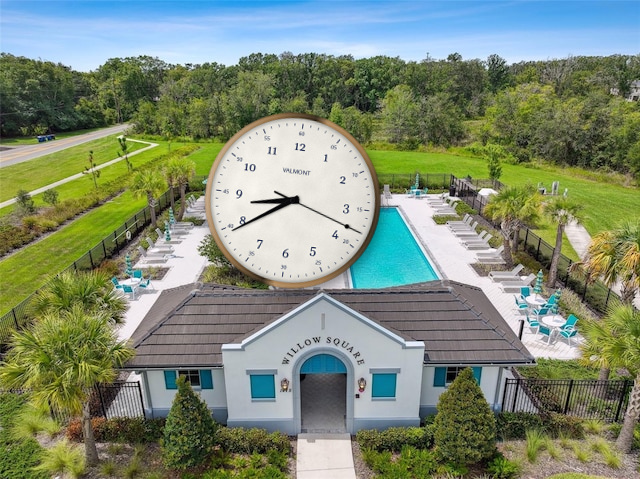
8h39m18s
